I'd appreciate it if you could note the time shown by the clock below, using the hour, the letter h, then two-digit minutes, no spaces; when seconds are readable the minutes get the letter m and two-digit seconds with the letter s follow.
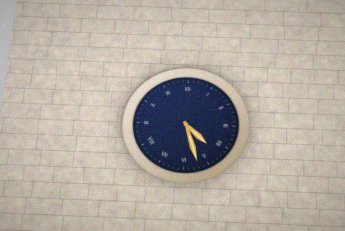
4h27
